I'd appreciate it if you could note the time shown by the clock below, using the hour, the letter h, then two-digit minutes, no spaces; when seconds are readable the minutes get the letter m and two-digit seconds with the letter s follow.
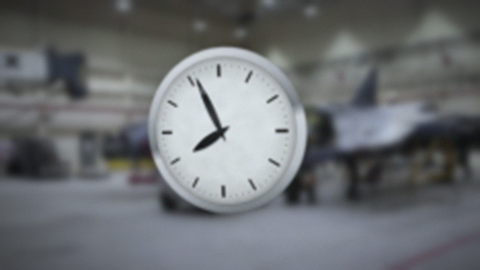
7h56
